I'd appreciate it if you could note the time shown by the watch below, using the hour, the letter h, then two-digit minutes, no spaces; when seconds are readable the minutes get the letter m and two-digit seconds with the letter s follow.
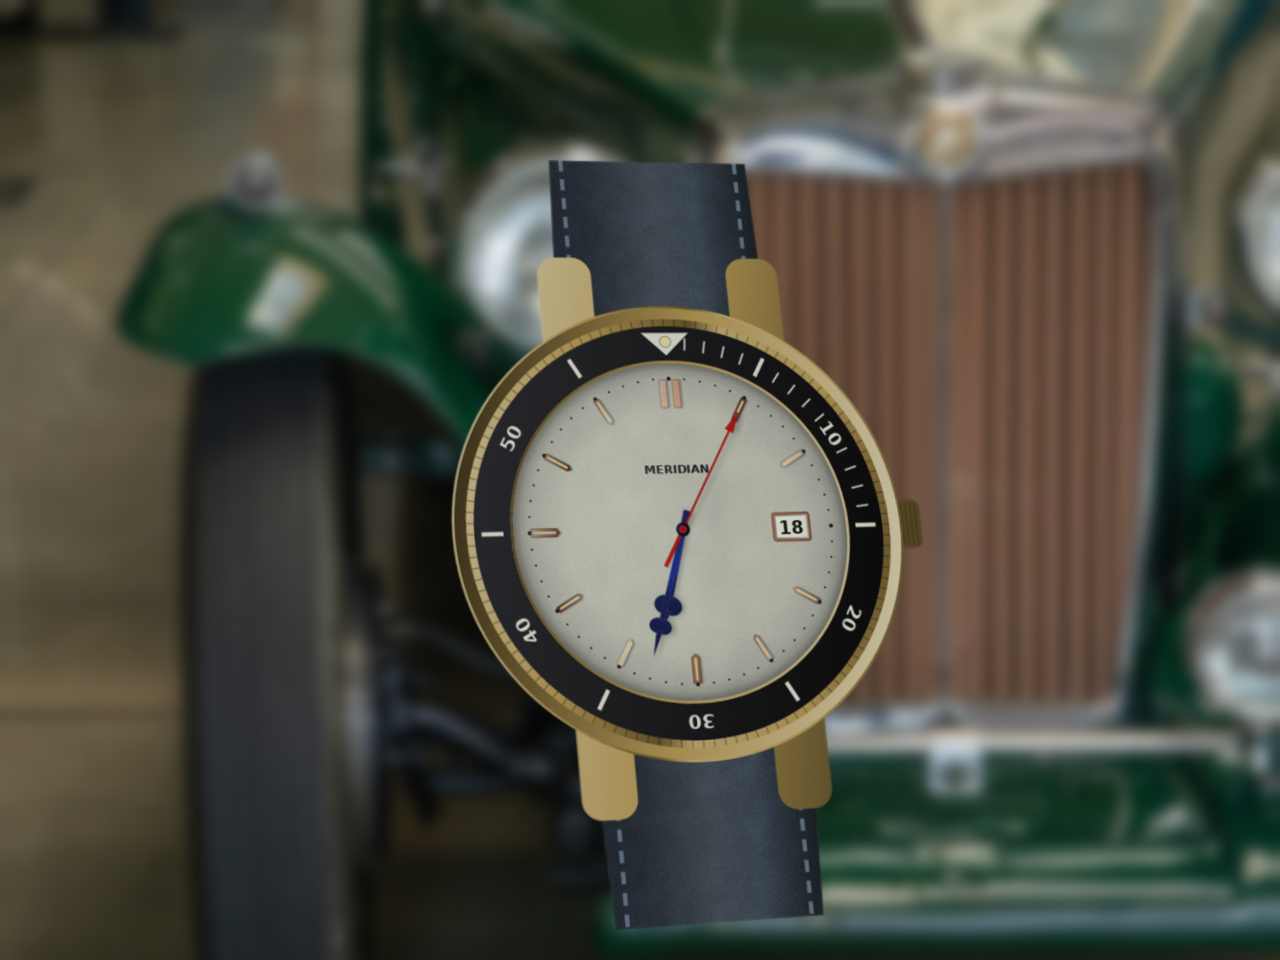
6h33m05s
